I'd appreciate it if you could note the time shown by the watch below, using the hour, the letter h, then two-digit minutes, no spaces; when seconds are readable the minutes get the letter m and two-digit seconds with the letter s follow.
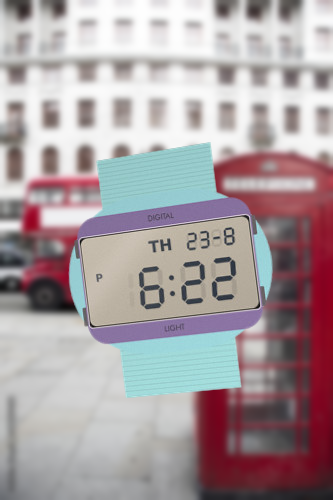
6h22
